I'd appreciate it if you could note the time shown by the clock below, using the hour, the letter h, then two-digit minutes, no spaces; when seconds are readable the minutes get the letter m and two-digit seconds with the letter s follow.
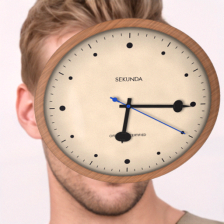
6h15m20s
